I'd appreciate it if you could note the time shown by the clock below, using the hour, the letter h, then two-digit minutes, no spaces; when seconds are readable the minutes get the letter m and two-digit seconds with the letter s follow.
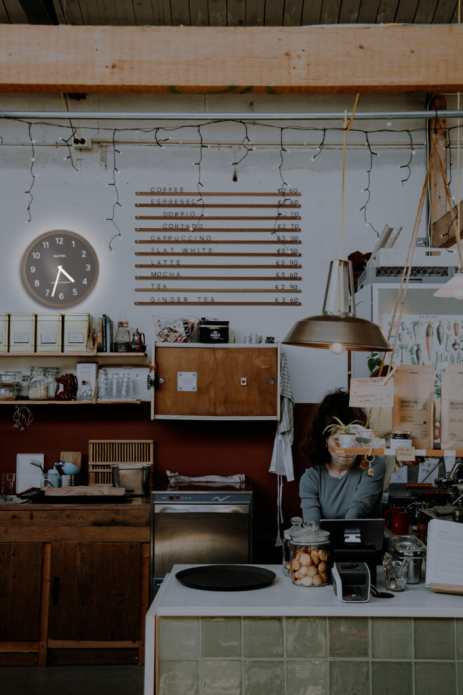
4h33
